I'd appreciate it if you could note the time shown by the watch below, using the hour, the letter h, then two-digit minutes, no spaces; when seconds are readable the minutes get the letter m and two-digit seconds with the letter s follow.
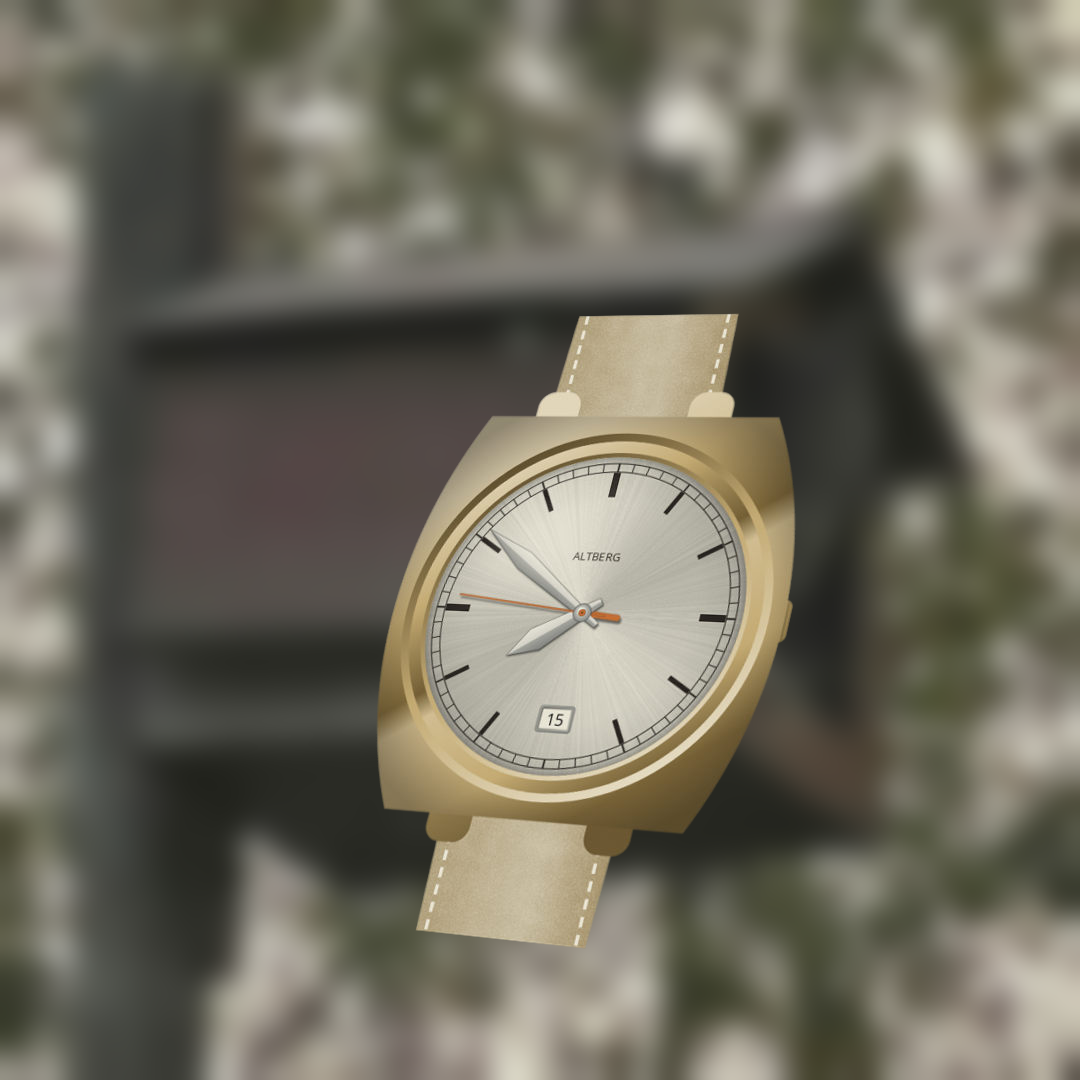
7h50m46s
